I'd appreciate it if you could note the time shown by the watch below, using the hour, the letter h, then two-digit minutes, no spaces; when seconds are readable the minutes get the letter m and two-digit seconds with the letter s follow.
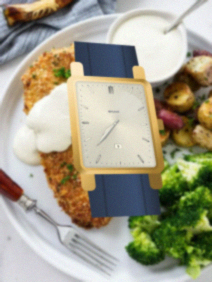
7h37
